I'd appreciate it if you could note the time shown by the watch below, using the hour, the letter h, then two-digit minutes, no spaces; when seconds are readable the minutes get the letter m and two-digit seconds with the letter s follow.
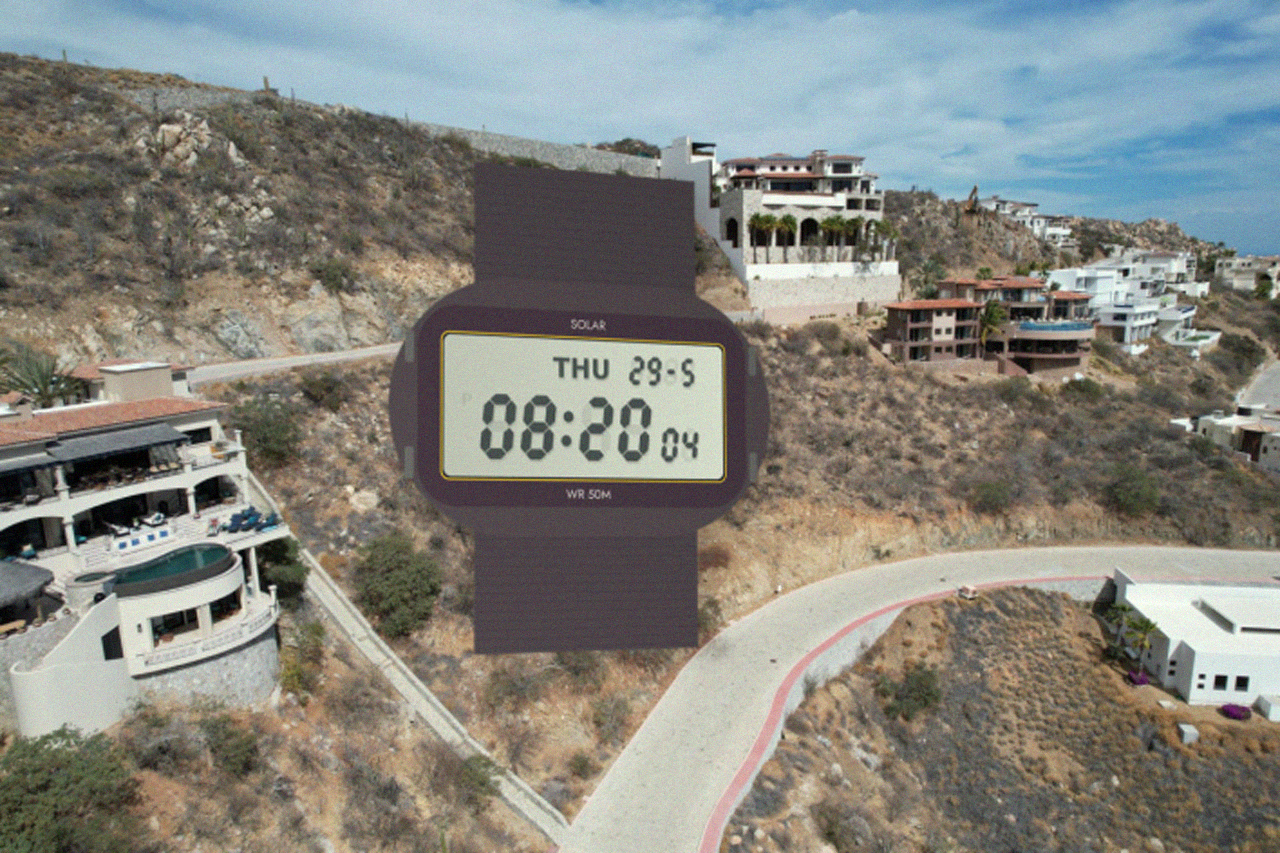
8h20m04s
